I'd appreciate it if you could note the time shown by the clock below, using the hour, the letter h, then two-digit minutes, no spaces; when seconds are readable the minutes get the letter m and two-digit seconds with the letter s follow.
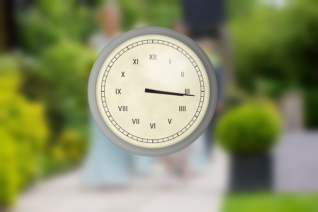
3h16
